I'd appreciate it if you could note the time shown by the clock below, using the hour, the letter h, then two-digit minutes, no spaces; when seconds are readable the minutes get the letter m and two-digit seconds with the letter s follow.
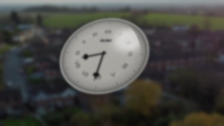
8h31
